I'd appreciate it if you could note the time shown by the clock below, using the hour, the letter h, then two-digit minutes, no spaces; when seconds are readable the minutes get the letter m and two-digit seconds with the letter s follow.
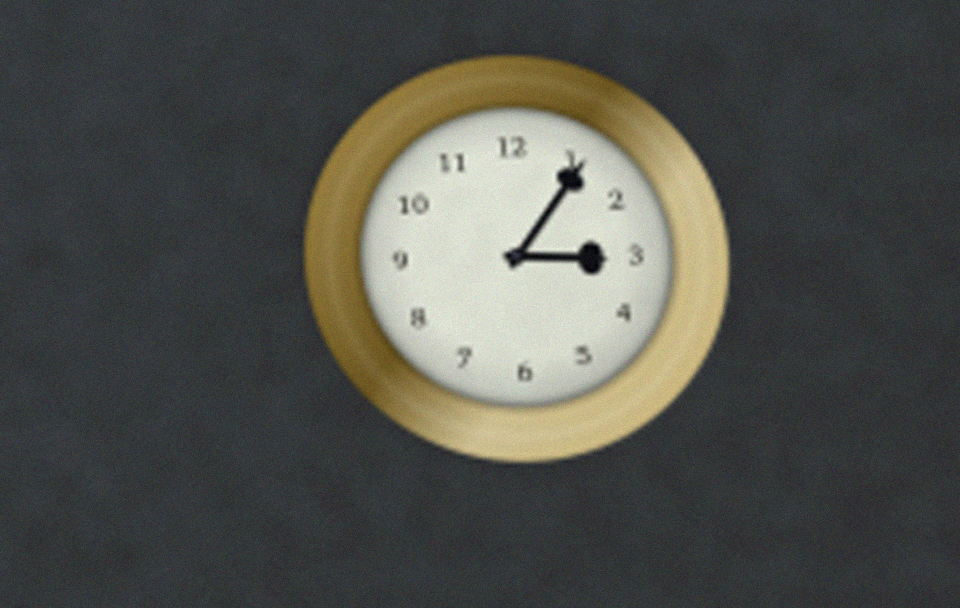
3h06
